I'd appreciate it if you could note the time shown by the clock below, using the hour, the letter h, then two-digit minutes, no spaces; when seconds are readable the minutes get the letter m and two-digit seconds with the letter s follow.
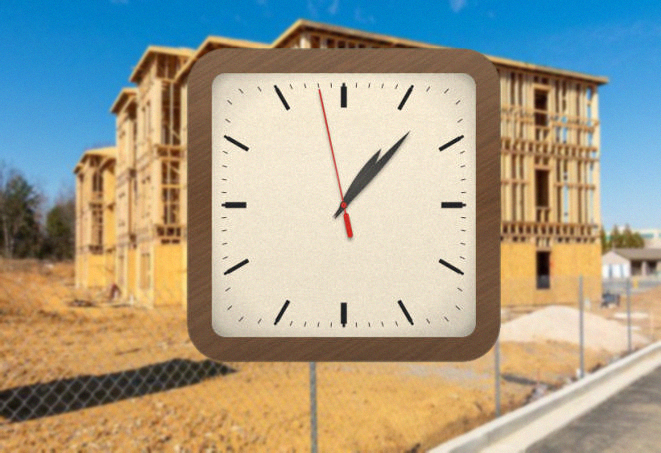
1h06m58s
